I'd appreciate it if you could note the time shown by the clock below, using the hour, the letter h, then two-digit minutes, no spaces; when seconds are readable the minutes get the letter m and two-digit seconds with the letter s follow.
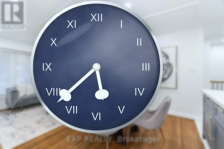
5h38
